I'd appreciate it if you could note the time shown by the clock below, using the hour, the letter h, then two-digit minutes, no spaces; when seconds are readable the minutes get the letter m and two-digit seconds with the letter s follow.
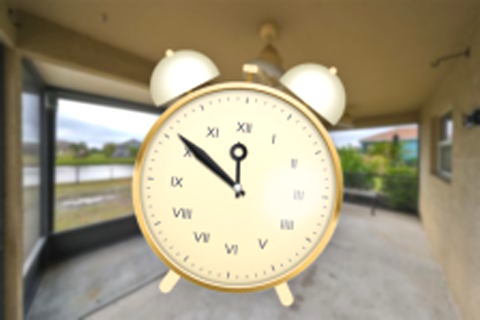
11h51
